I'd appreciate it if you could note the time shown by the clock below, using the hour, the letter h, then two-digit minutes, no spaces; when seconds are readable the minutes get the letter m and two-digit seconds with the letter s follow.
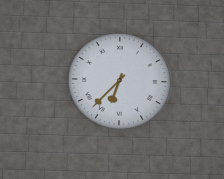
6h37
